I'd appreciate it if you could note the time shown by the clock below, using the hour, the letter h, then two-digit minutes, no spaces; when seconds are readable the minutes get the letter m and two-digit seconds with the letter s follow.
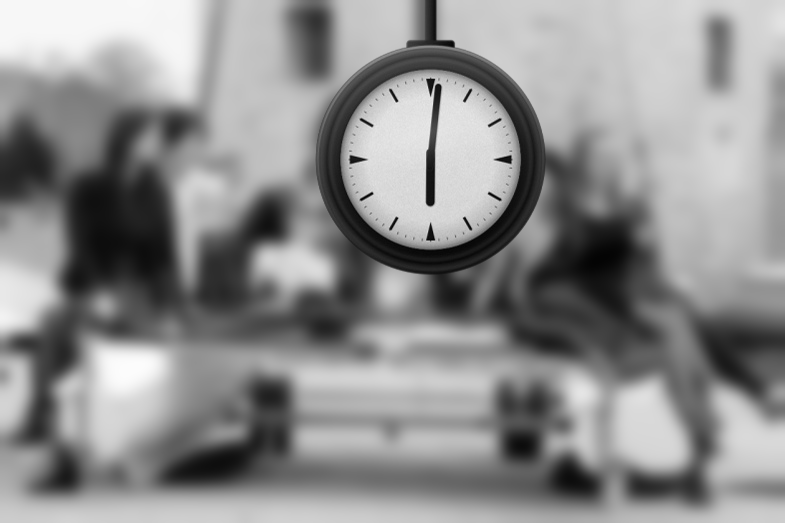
6h01
